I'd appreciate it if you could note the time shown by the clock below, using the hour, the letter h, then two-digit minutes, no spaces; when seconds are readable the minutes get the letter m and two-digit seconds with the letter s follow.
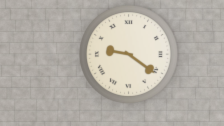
9h21
